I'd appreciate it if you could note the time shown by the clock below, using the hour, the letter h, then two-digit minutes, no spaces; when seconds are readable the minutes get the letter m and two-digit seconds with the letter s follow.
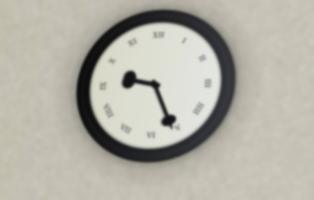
9h26
